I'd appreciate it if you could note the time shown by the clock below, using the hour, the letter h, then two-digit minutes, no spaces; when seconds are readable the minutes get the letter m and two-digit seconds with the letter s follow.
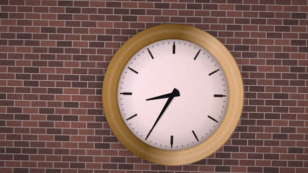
8h35
